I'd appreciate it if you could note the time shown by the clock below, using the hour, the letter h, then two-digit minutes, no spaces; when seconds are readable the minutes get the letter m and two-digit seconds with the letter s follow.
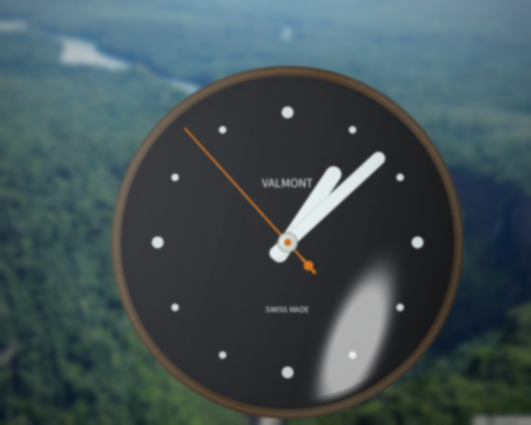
1h07m53s
